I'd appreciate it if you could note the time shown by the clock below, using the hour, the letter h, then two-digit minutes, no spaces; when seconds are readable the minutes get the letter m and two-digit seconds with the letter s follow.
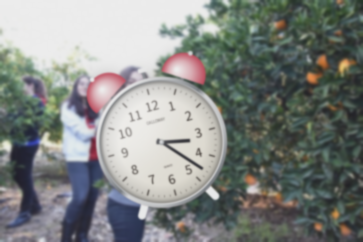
3h23
